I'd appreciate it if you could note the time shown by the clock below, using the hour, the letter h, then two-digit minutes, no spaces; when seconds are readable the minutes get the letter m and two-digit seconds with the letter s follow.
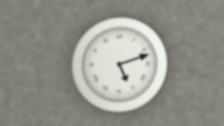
5h12
